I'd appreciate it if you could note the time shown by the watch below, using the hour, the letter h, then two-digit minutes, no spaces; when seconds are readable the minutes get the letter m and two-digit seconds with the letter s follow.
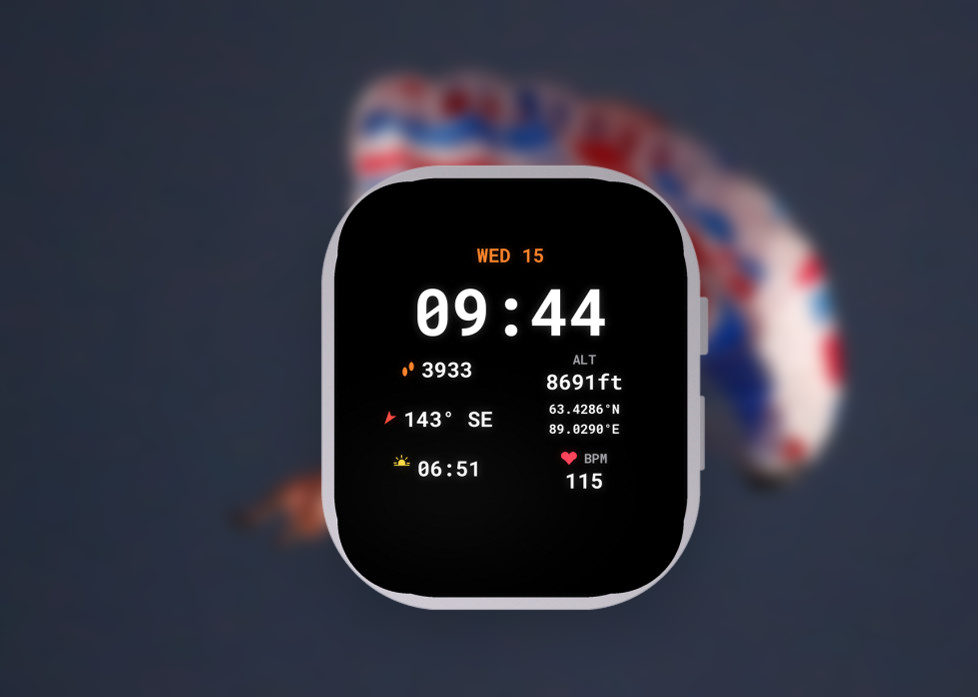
9h44
